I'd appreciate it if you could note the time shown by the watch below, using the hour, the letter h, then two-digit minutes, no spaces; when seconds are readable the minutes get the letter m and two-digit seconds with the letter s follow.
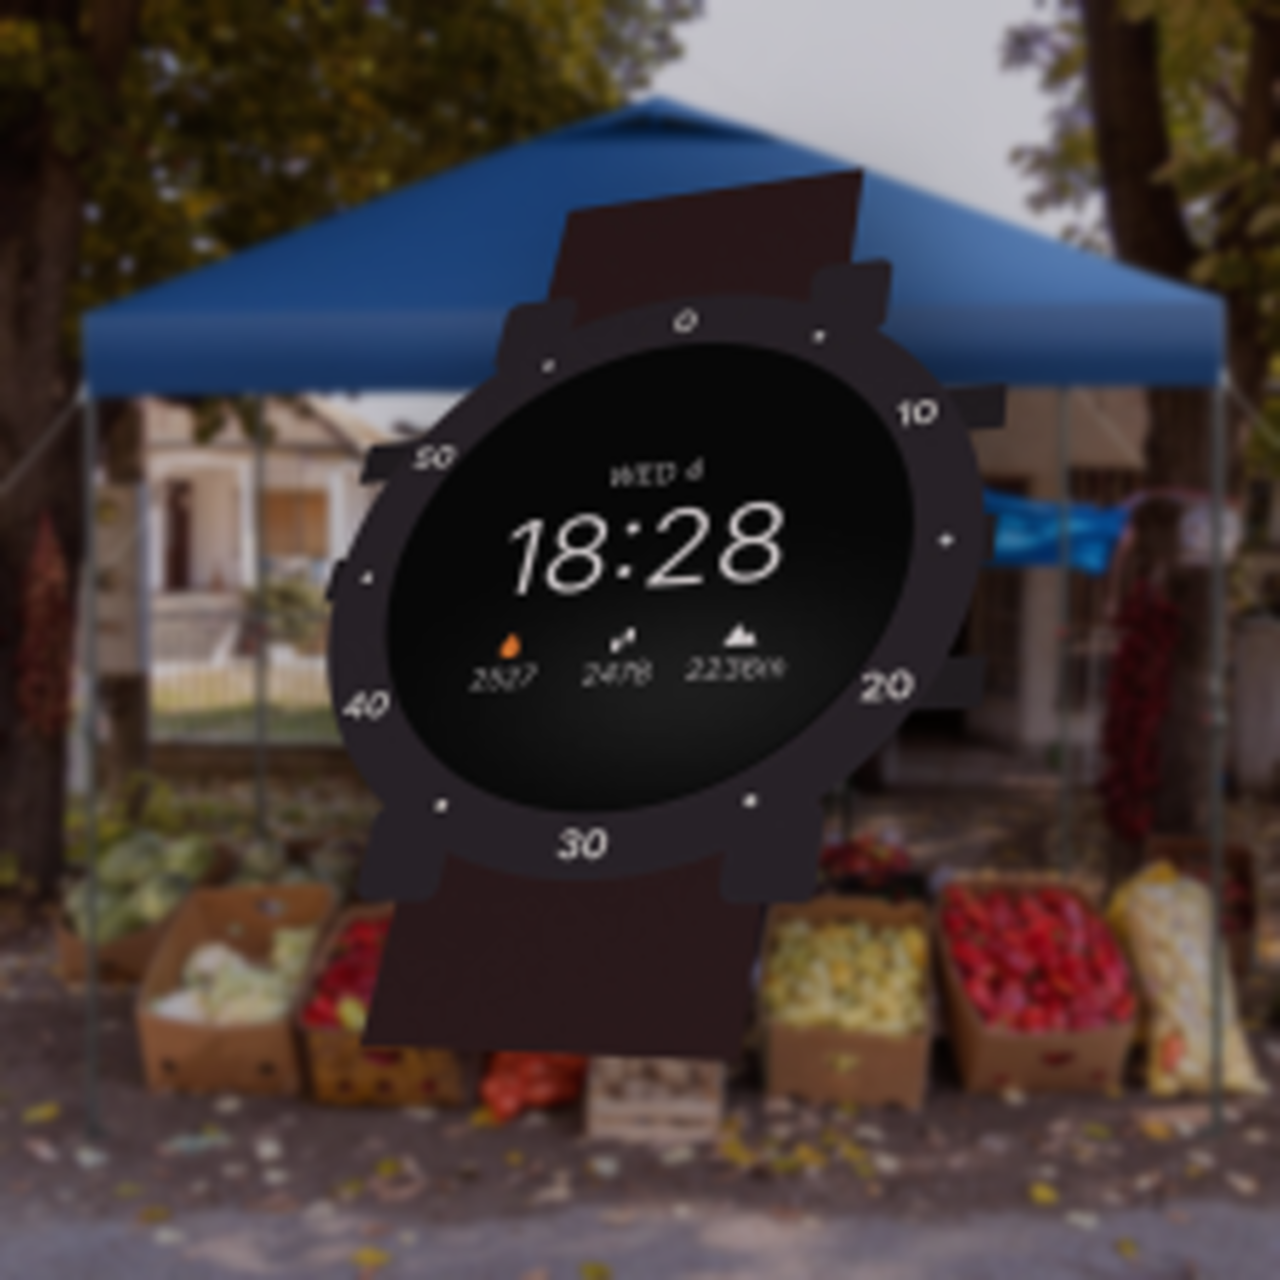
18h28
